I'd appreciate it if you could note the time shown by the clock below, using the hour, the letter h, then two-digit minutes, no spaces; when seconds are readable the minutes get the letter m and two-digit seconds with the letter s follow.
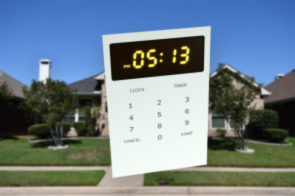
5h13
